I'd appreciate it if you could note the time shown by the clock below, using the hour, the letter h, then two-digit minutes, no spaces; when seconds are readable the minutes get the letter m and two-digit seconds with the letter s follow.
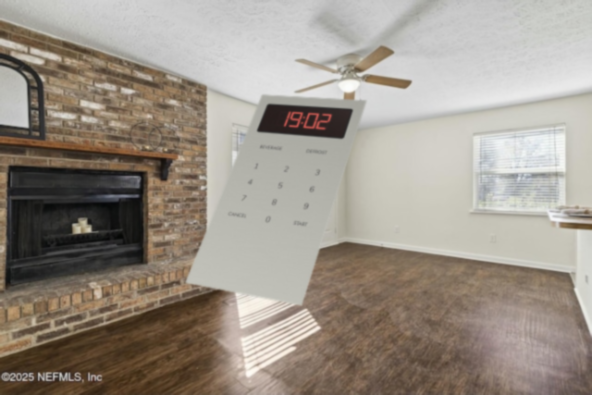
19h02
